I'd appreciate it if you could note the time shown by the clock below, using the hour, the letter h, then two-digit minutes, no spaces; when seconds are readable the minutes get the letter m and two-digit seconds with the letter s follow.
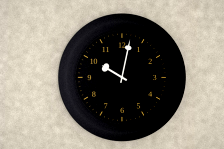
10h02
